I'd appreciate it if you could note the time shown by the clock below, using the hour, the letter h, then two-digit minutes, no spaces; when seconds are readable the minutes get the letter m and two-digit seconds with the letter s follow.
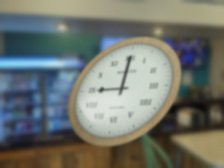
9h00
